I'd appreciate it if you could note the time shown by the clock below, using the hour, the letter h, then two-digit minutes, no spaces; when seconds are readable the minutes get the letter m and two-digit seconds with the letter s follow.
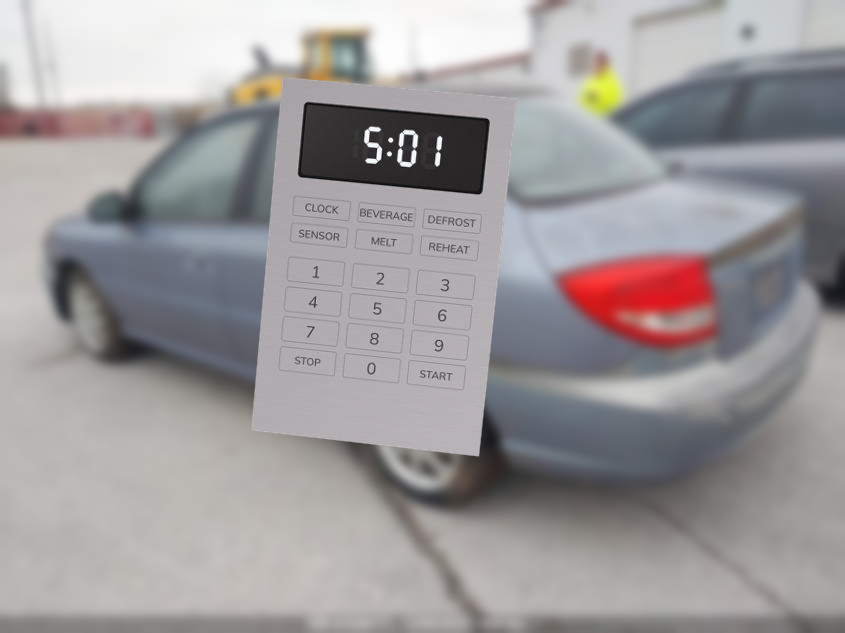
5h01
